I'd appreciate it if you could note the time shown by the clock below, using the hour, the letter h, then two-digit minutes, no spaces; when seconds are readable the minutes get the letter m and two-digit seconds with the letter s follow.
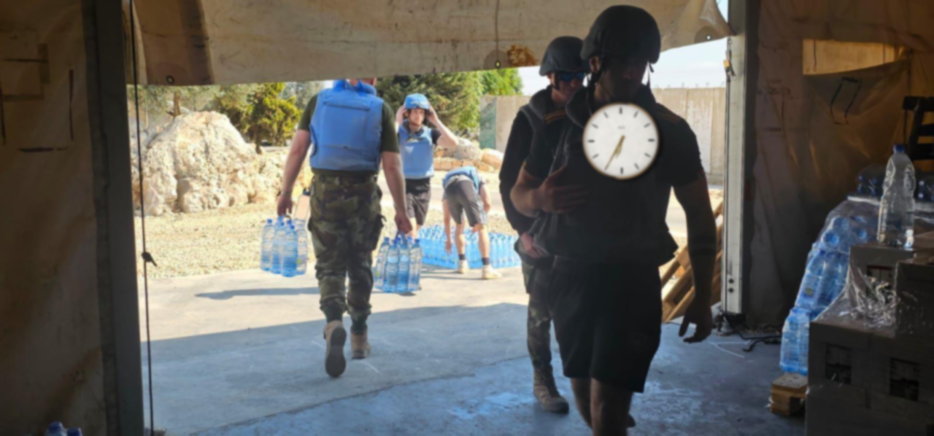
6h35
